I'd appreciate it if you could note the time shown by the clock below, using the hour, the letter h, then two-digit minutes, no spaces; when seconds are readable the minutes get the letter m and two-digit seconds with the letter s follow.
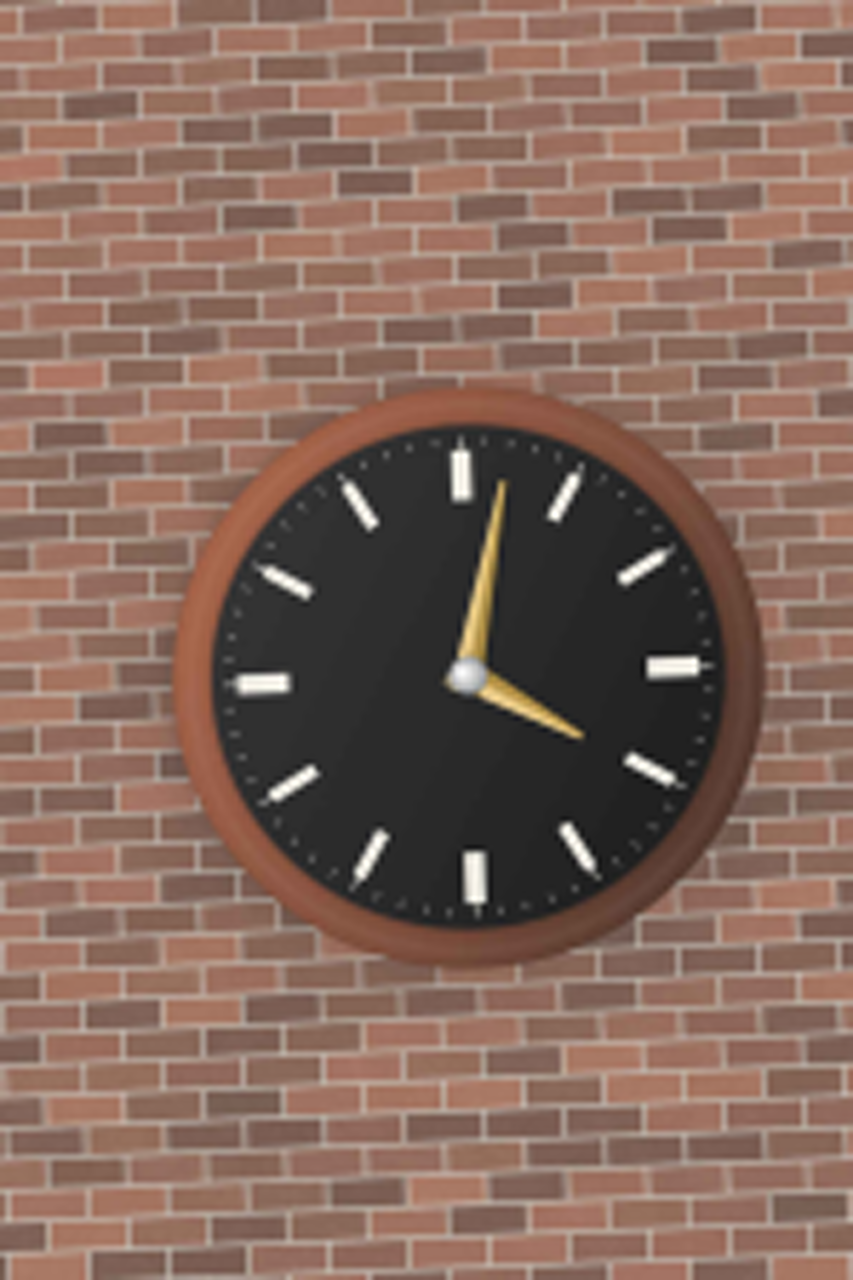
4h02
